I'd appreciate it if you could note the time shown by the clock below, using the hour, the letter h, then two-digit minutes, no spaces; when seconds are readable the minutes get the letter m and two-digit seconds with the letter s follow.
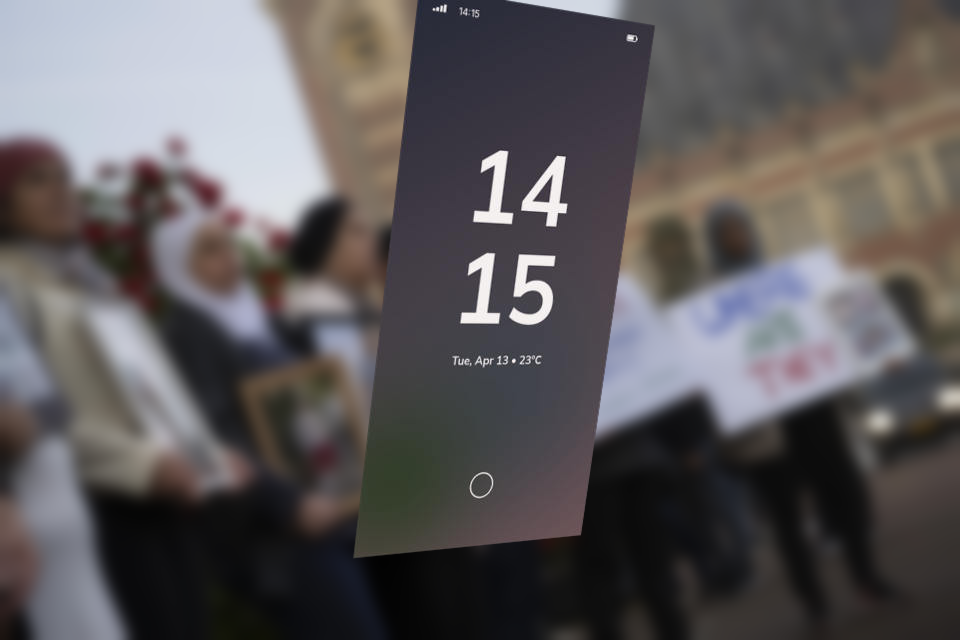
14h15
